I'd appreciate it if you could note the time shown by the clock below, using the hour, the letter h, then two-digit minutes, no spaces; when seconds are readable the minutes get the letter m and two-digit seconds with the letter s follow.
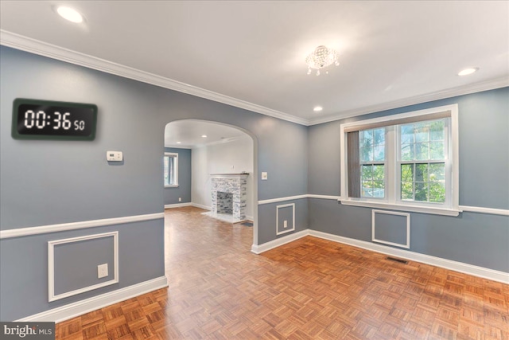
0h36m50s
